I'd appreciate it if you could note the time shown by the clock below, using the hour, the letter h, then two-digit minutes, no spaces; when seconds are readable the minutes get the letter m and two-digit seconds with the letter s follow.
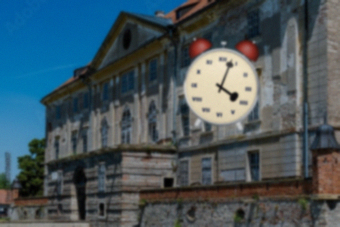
4h03
